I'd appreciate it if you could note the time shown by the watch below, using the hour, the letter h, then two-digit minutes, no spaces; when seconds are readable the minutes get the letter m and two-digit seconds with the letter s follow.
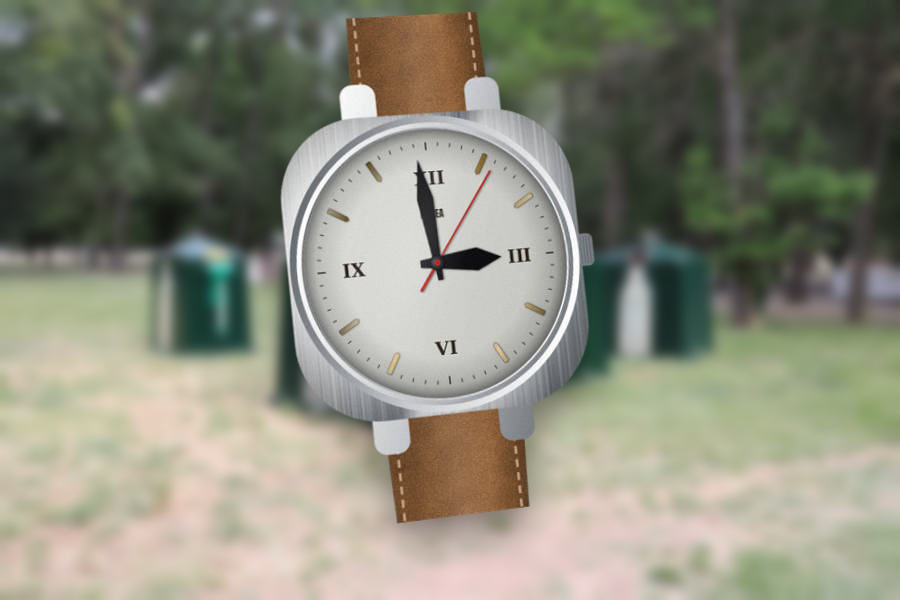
2h59m06s
